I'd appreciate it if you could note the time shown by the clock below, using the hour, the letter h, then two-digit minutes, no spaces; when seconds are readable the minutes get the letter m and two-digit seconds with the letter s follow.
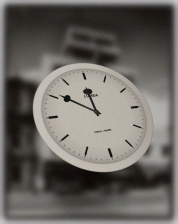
11h51
